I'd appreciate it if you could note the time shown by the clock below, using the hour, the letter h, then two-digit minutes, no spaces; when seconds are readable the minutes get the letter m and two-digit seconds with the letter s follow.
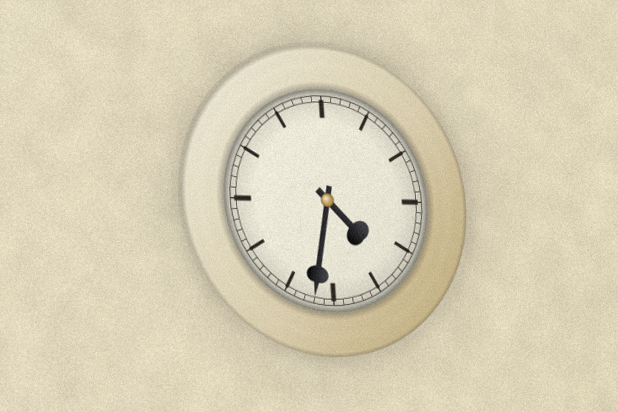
4h32
